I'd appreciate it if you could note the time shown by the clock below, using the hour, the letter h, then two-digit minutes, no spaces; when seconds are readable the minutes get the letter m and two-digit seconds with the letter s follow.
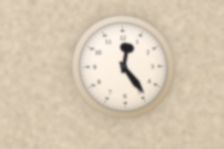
12h24
